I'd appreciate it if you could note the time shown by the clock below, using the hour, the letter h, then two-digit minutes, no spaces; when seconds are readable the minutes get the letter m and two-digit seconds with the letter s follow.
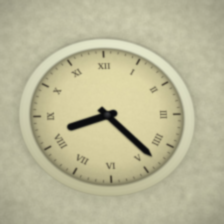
8h23
